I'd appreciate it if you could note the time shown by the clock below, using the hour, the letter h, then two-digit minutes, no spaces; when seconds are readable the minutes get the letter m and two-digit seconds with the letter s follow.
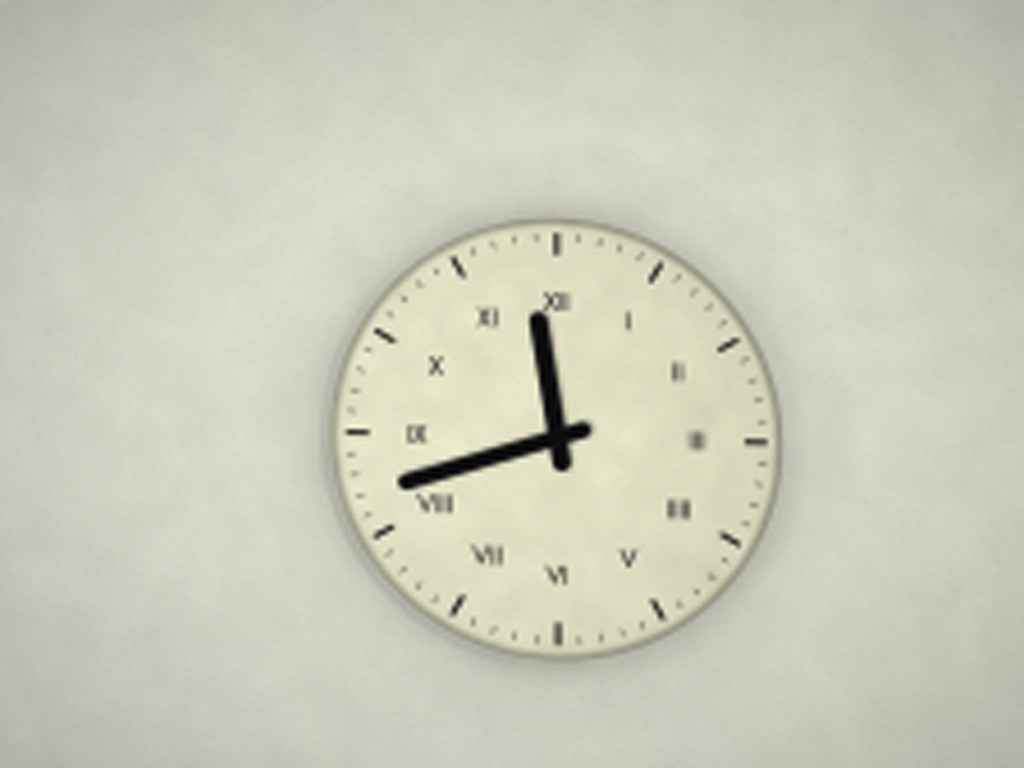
11h42
